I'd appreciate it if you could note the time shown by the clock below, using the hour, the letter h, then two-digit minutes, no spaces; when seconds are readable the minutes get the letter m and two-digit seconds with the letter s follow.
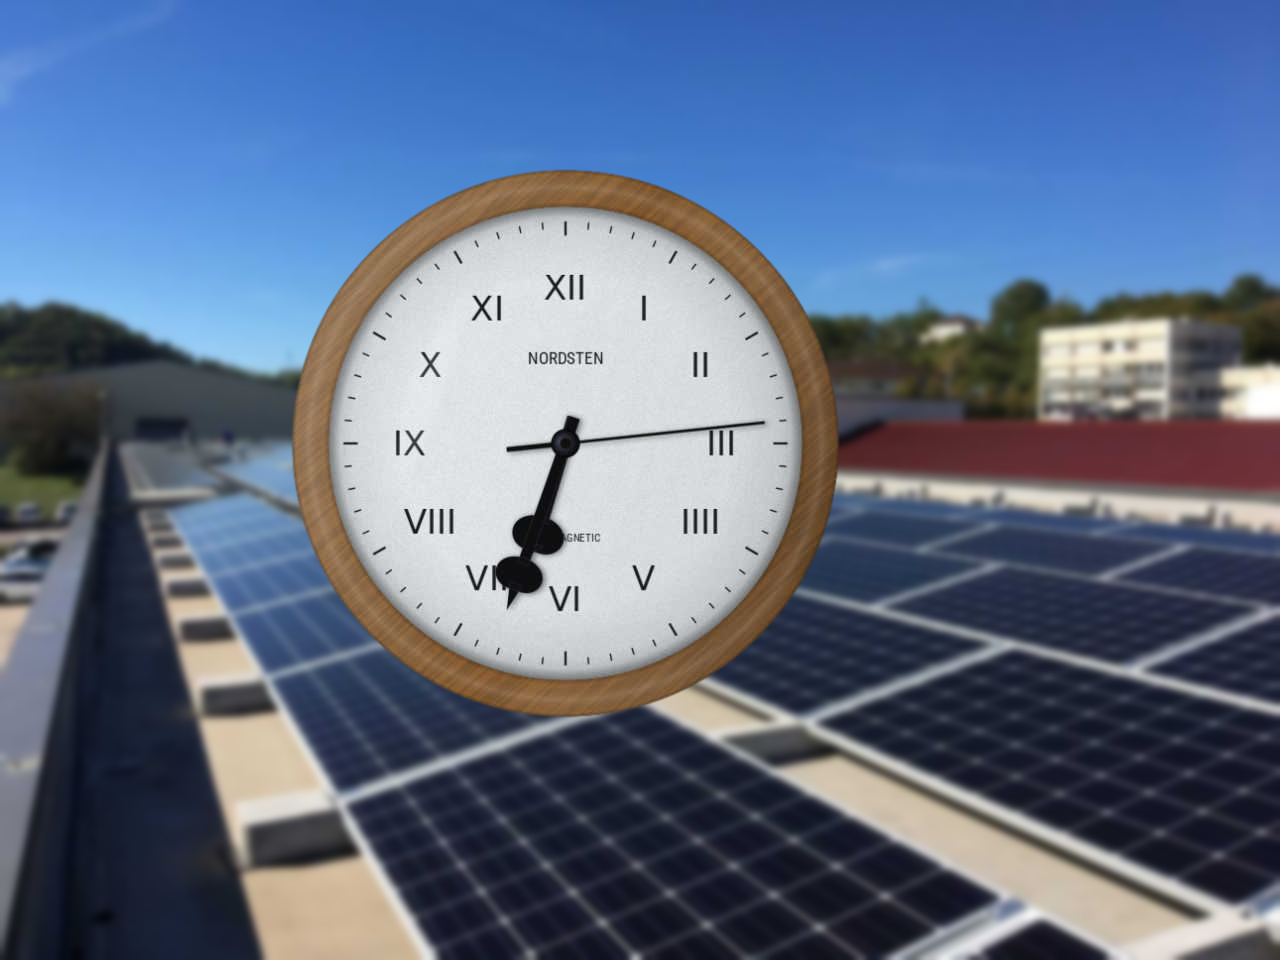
6h33m14s
